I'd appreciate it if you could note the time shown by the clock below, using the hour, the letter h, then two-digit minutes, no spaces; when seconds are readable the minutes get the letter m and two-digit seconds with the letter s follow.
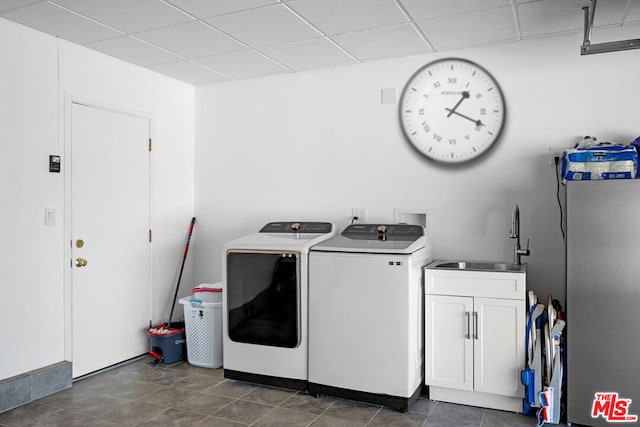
1h19
